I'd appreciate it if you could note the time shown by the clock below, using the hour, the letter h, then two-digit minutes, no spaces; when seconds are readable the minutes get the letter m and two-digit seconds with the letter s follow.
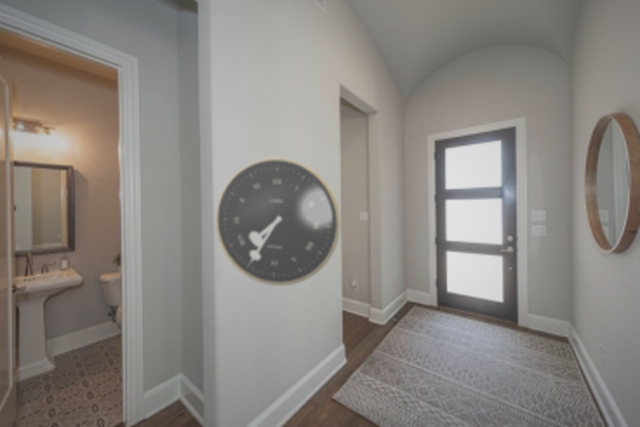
7h35
